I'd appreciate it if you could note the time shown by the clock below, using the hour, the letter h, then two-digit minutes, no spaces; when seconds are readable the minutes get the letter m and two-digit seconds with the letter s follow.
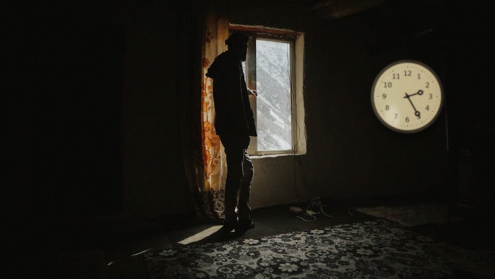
2h25
